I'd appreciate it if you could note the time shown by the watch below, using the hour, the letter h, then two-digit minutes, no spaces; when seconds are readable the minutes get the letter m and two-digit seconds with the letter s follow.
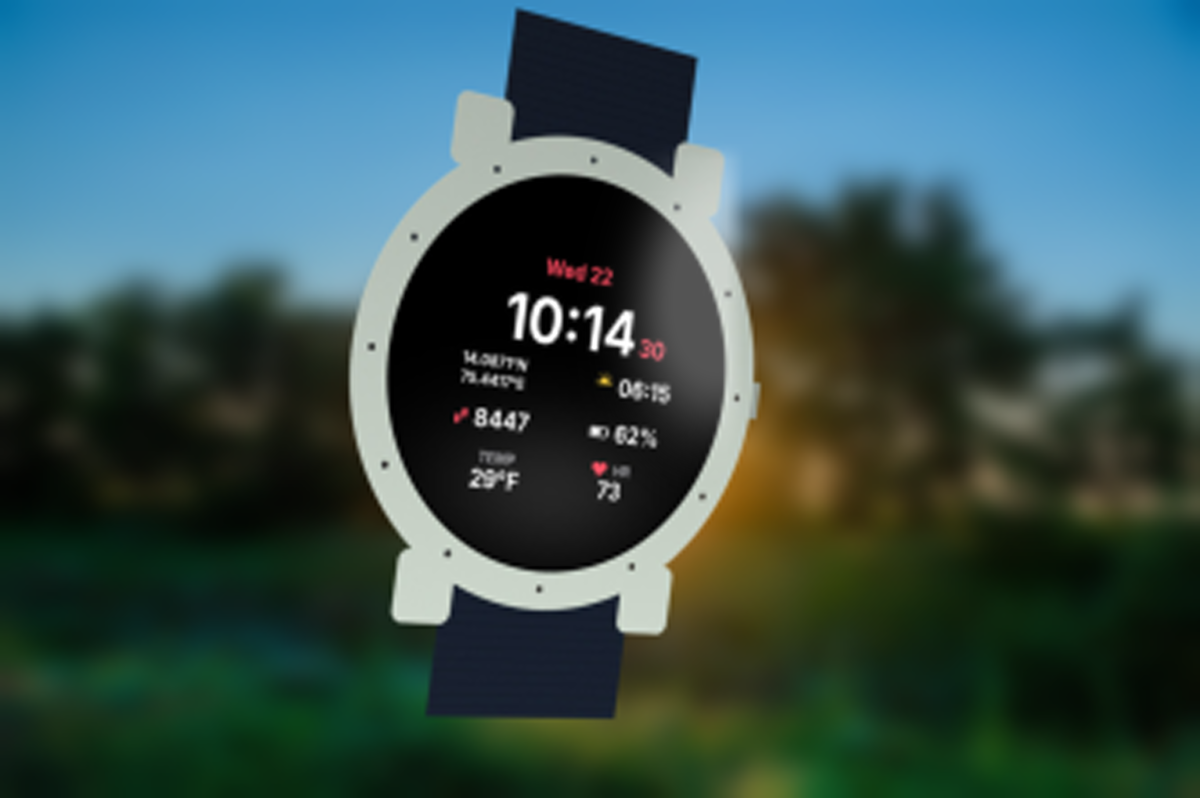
10h14
